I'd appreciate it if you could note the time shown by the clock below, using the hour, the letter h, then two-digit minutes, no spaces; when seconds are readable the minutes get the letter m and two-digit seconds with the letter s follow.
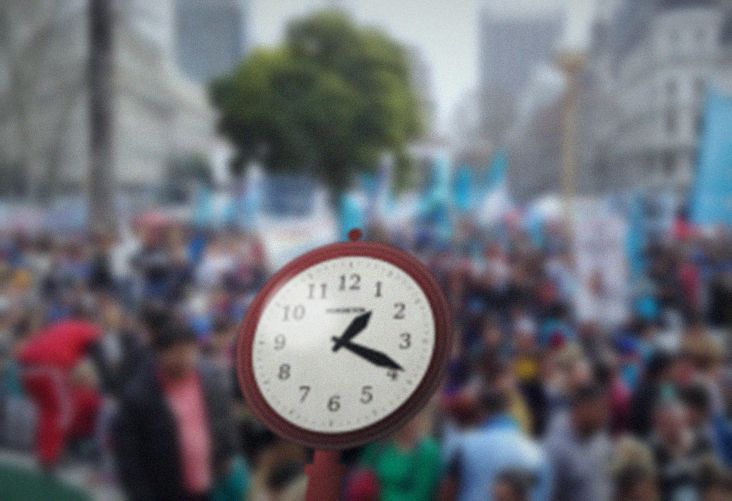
1h19
